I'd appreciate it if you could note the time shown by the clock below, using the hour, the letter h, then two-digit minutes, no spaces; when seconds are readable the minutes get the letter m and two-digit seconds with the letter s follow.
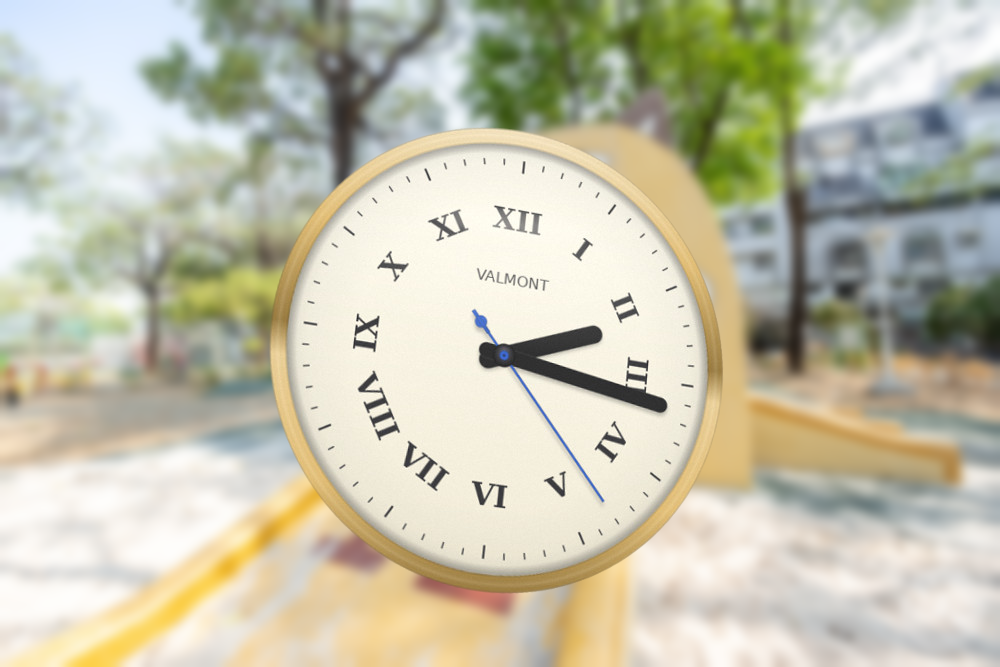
2h16m23s
